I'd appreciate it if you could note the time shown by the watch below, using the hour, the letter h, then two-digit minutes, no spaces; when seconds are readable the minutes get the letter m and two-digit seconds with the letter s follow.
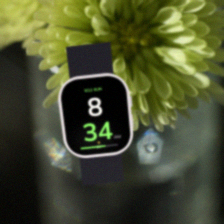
8h34
